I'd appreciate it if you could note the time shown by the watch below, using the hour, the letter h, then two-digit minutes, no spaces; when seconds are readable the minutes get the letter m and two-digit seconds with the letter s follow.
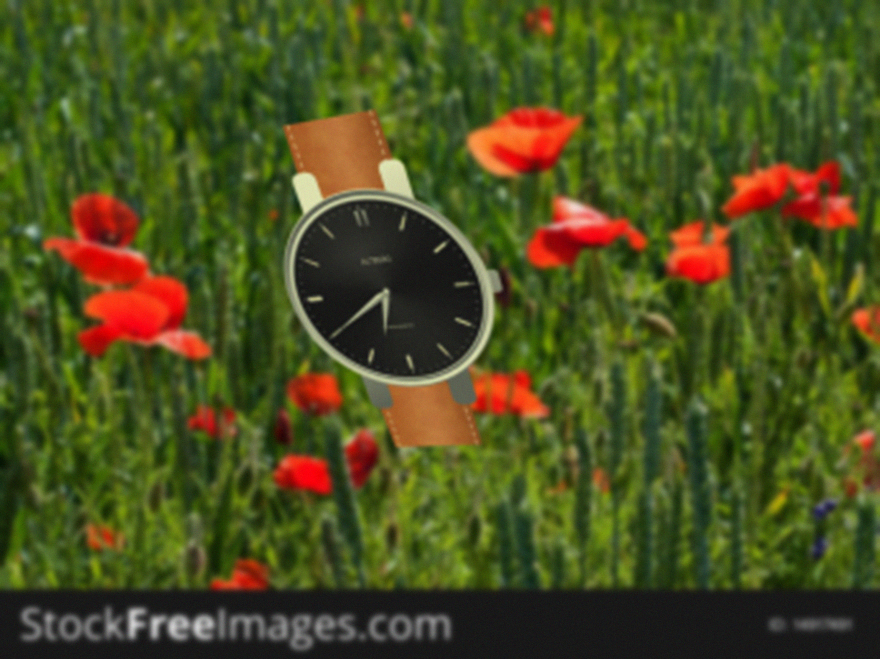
6h40
